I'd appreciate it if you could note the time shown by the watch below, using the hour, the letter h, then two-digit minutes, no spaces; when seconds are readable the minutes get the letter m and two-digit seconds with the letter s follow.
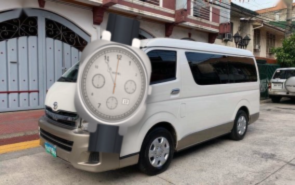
10h55
